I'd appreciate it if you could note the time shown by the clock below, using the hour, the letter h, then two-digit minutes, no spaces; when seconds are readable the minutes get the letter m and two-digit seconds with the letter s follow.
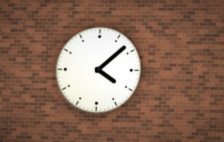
4h08
